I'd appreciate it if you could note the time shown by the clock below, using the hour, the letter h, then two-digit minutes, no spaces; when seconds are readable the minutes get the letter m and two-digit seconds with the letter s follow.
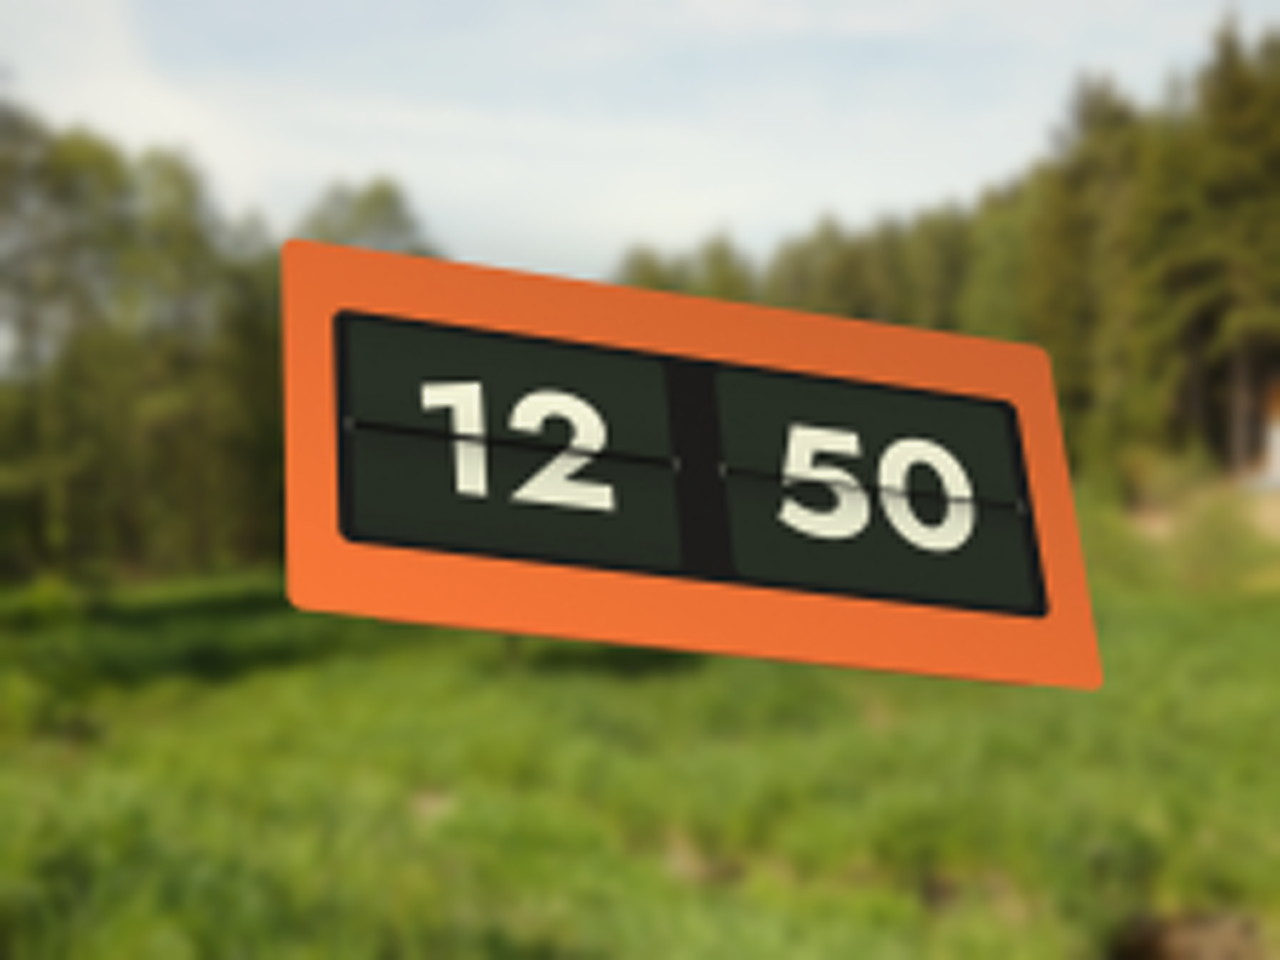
12h50
